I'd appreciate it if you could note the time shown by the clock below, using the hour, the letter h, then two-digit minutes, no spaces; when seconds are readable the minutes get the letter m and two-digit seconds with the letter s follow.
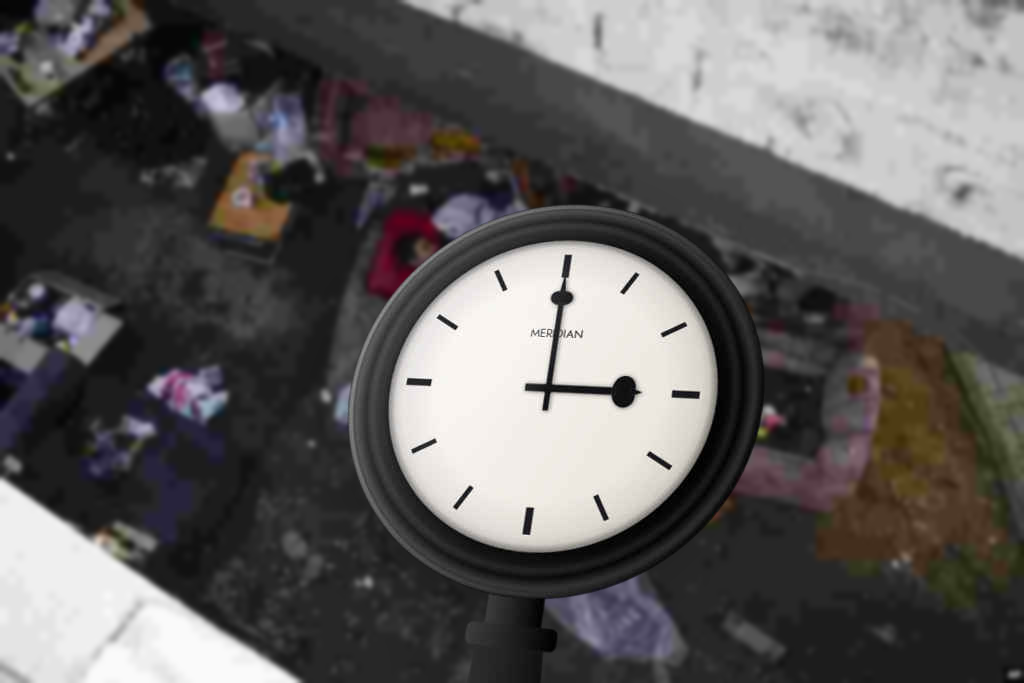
3h00
